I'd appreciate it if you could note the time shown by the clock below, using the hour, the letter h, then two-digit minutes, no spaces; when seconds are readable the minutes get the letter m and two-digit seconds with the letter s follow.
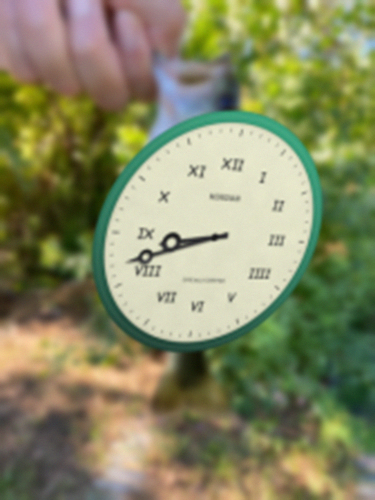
8h42
